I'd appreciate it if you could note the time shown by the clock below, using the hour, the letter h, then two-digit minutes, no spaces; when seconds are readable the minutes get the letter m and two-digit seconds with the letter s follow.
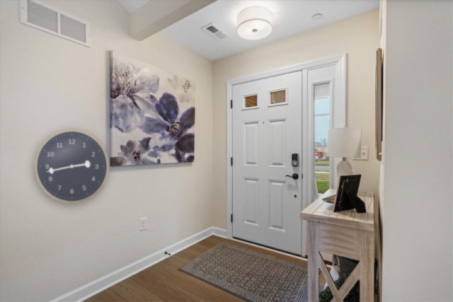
2h43
